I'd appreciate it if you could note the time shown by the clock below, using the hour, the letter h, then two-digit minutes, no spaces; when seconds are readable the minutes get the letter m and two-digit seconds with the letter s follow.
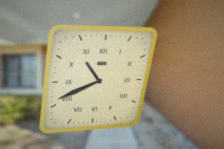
10h41
